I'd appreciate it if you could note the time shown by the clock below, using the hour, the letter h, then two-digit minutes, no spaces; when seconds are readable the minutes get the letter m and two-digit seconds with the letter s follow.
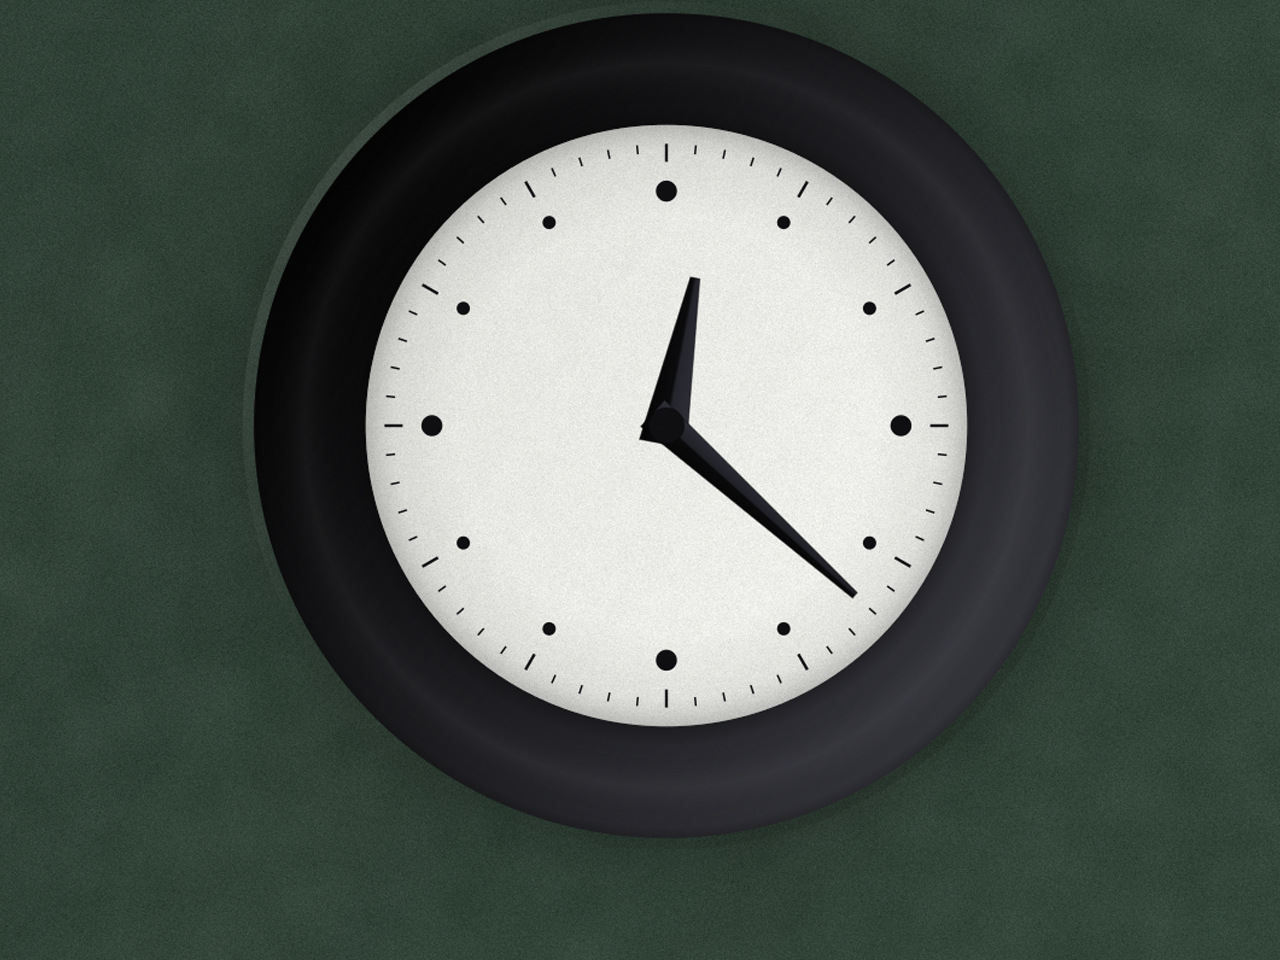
12h22
